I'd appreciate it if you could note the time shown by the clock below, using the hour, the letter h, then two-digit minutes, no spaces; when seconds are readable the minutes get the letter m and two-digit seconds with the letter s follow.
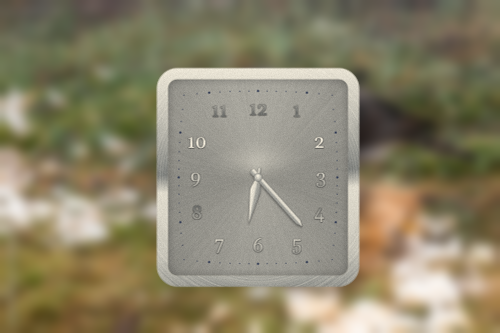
6h23
